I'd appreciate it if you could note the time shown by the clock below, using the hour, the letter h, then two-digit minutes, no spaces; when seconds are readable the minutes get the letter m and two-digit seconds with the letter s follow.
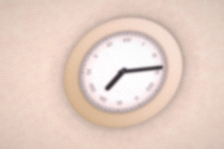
7h14
